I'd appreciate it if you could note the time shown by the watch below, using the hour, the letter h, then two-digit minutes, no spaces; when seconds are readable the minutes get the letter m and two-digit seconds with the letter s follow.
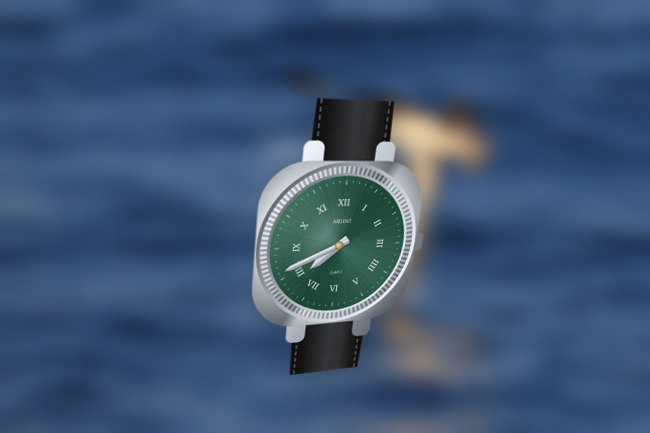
7h41
